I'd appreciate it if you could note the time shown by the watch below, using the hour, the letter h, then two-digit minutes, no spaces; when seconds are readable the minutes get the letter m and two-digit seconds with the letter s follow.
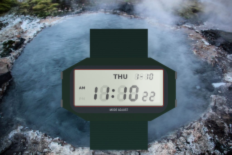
11h10m22s
